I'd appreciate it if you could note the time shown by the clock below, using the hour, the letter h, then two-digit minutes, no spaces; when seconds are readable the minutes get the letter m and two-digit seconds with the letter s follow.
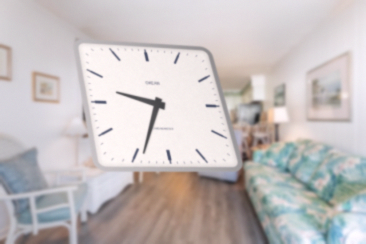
9h34
